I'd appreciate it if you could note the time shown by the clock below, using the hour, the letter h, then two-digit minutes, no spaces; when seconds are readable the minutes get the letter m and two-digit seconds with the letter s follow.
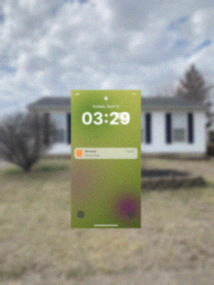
3h29
